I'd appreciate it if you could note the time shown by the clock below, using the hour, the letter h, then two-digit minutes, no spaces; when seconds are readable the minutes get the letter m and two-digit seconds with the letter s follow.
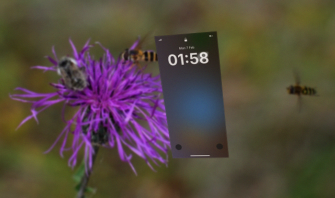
1h58
